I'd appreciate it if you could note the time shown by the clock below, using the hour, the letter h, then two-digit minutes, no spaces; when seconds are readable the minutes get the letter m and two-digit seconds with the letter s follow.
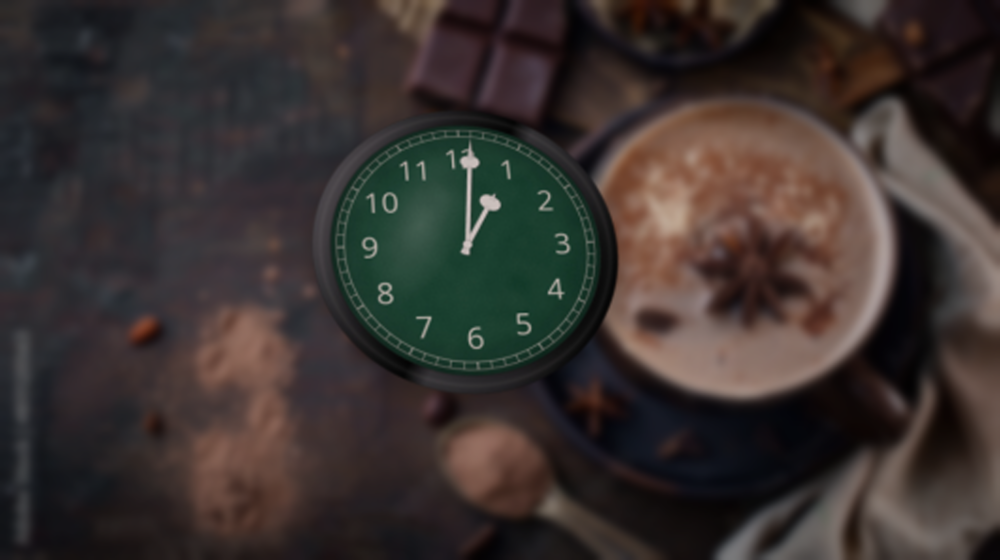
1h01
